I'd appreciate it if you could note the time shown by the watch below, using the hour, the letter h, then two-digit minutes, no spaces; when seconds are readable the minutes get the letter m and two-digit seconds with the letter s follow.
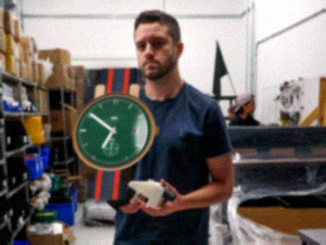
6h51
